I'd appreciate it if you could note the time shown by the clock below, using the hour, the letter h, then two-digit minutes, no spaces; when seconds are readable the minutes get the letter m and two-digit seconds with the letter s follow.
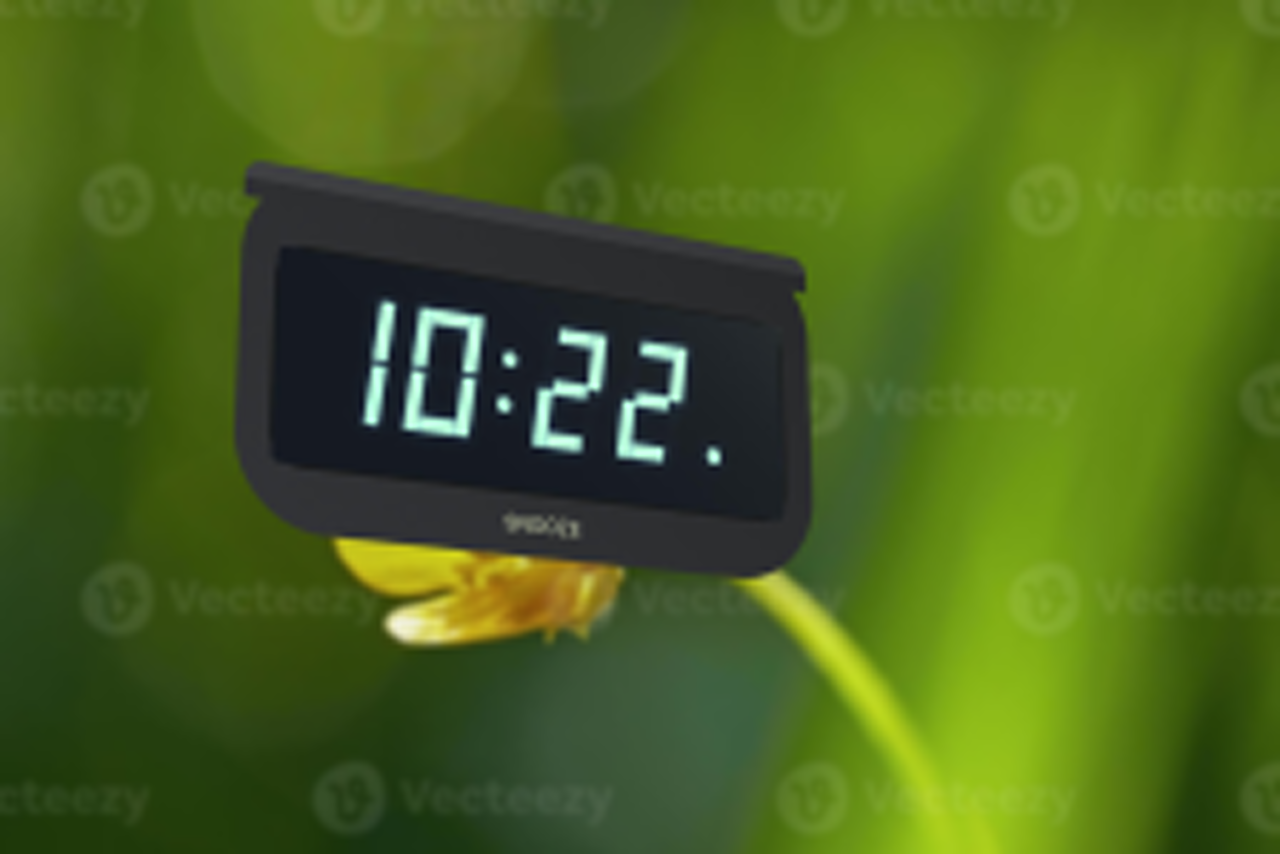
10h22
